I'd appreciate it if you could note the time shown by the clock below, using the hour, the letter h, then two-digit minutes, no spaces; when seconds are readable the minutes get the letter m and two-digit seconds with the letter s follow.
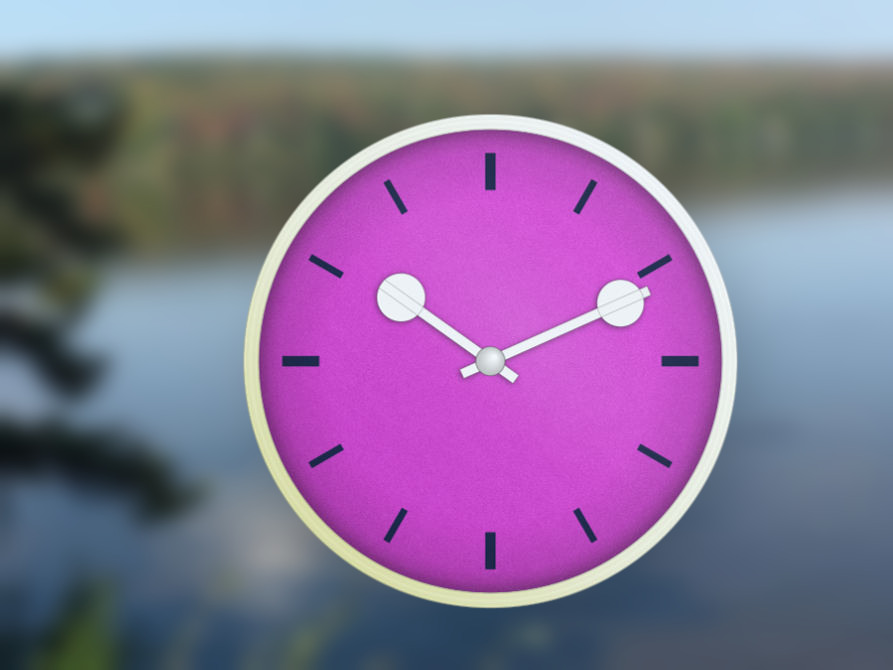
10h11
